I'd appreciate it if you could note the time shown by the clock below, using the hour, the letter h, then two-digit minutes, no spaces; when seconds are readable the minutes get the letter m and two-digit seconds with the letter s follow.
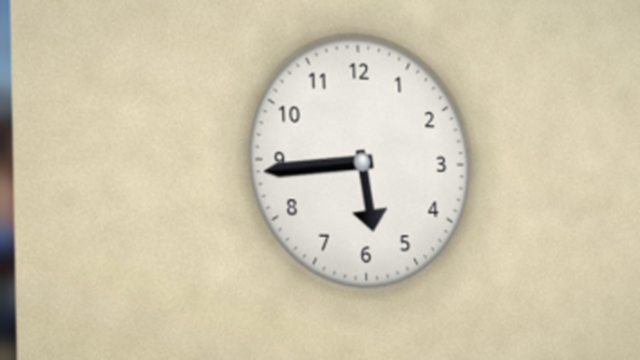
5h44
